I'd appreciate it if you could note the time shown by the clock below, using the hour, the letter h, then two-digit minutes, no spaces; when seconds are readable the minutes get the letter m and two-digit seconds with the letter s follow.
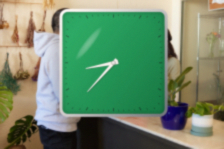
8h37
